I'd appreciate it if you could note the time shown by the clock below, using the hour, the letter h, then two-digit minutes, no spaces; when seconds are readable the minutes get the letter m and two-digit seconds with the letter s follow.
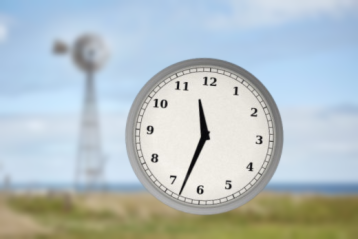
11h33
